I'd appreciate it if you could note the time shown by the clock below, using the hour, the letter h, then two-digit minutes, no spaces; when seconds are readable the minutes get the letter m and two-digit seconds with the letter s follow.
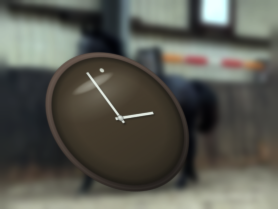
2h57
